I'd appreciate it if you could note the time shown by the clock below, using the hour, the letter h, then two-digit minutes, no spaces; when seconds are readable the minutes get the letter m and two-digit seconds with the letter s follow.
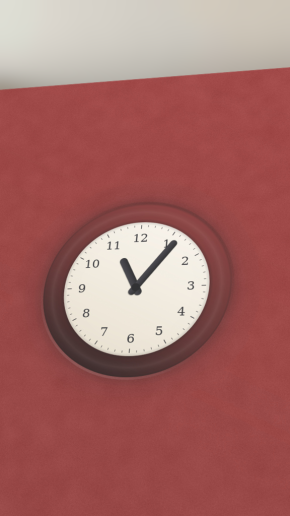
11h06
